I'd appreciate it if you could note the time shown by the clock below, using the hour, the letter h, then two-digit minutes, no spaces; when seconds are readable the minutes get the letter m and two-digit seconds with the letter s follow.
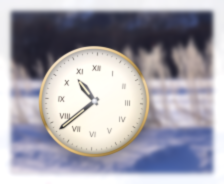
10h38
